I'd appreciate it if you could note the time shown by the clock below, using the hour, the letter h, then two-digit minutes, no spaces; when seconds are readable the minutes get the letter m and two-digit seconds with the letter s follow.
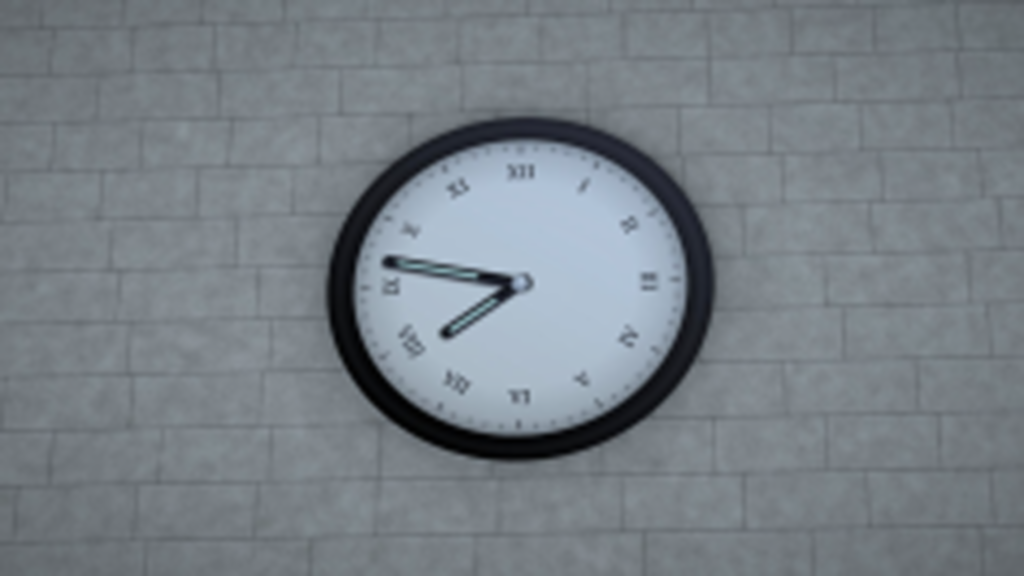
7h47
